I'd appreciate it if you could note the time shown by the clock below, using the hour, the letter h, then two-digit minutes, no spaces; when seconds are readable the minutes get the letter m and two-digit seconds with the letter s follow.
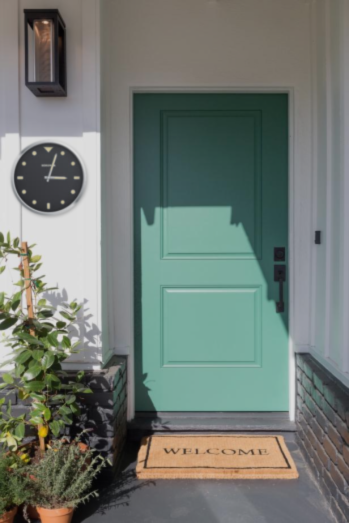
3h03
